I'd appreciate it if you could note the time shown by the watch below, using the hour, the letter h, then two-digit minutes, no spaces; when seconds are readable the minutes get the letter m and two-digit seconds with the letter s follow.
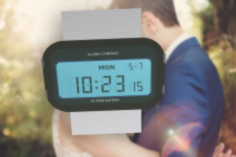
10h23m15s
